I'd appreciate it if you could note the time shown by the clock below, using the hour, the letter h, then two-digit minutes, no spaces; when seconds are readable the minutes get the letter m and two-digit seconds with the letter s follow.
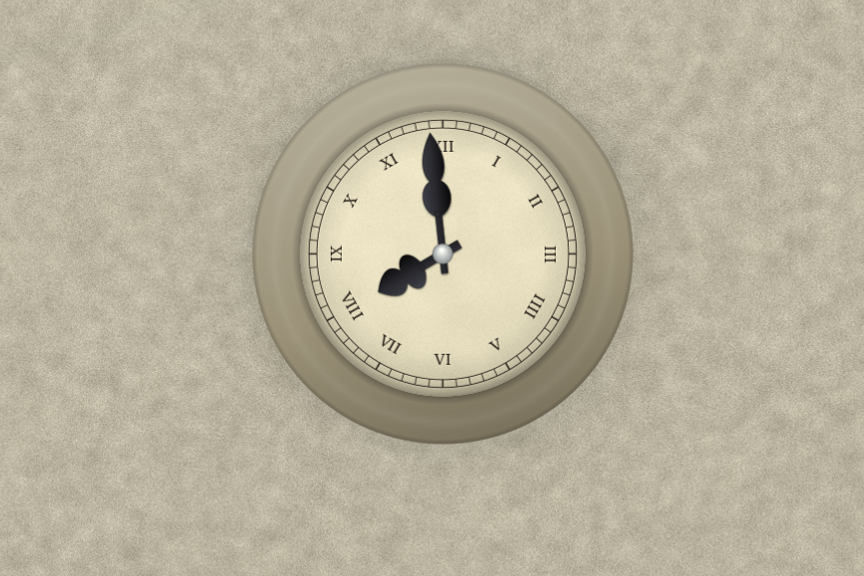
7h59
